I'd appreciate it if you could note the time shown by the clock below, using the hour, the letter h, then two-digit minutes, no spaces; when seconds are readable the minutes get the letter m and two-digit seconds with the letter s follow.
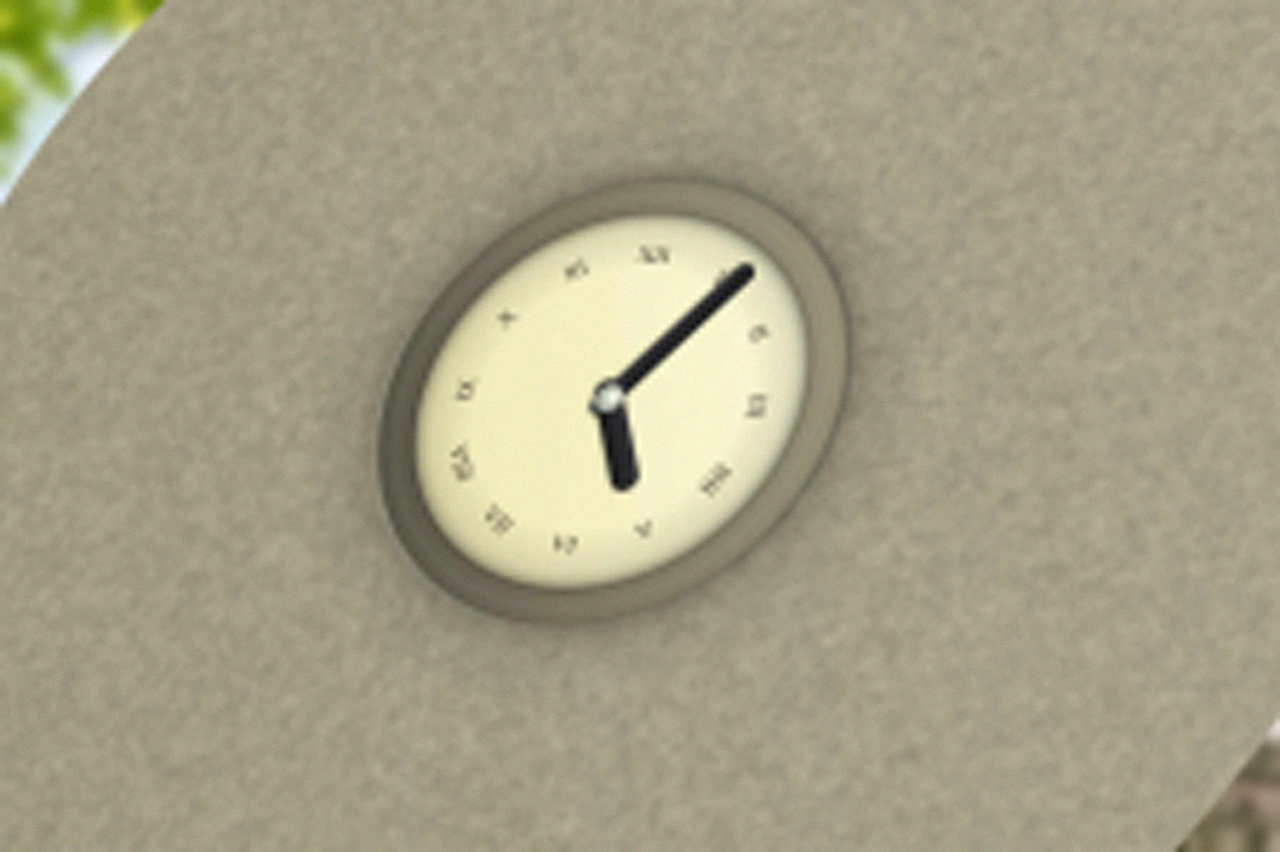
5h06
